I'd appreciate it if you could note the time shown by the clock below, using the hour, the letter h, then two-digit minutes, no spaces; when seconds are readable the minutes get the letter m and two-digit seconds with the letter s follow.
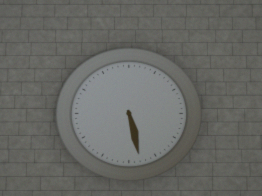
5h28
